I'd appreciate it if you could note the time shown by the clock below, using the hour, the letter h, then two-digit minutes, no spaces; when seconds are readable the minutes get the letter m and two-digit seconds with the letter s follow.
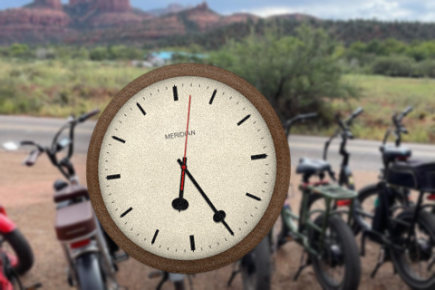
6h25m02s
